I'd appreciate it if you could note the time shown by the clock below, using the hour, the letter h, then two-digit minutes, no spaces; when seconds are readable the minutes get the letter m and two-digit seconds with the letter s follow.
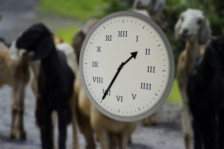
1h35
